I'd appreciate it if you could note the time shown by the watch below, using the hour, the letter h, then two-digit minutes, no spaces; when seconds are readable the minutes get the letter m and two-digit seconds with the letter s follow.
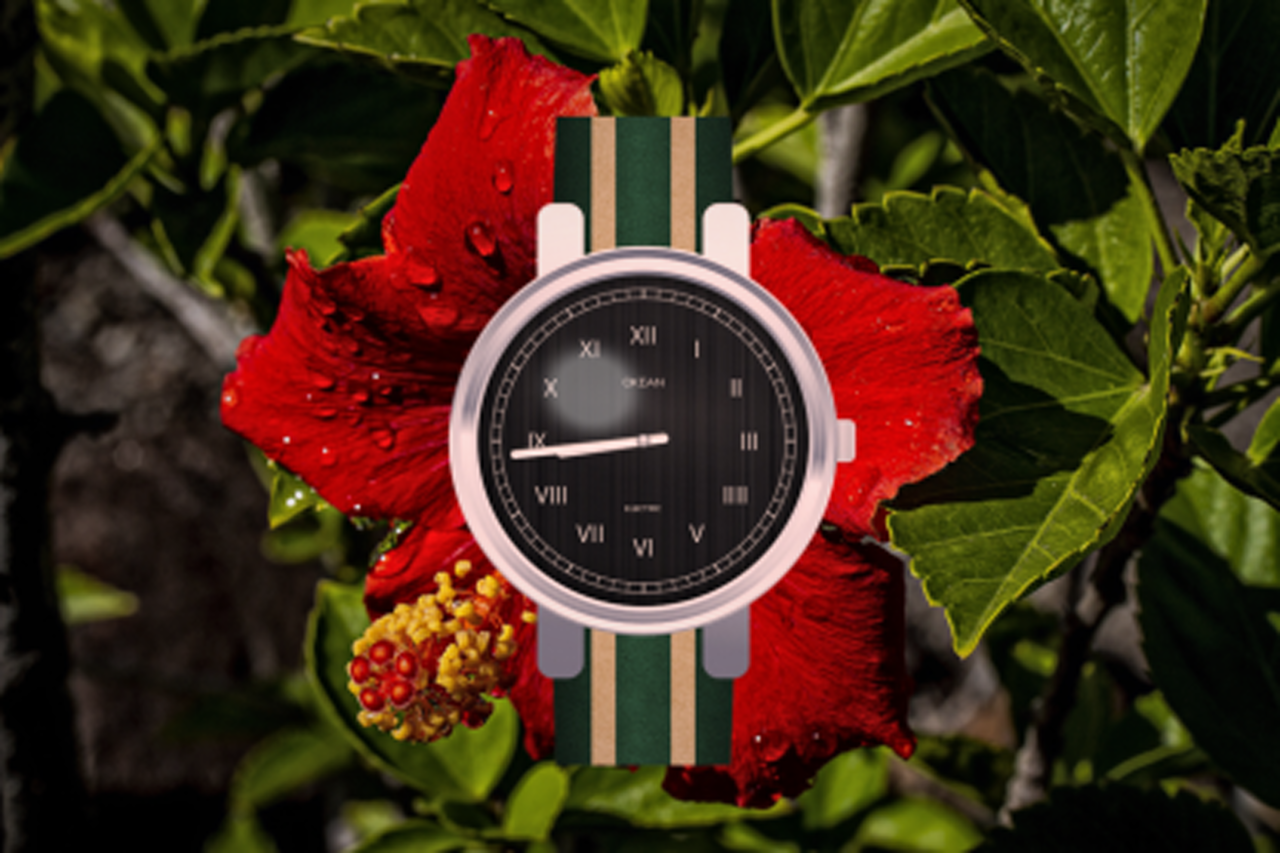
8h44
